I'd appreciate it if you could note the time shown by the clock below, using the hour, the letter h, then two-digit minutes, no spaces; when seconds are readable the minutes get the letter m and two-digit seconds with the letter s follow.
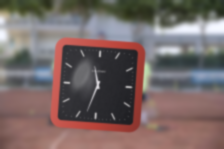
11h33
